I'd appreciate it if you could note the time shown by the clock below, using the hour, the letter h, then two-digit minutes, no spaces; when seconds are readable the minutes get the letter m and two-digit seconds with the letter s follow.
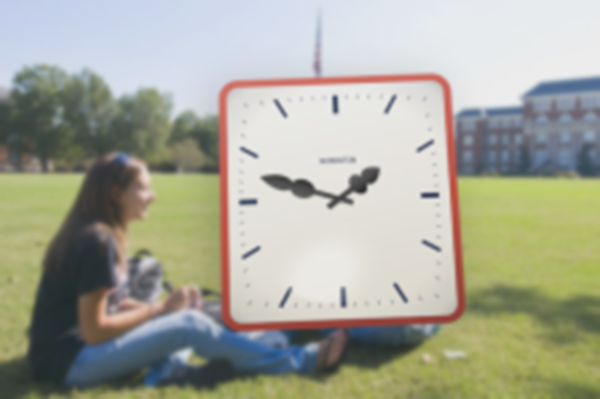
1h48
